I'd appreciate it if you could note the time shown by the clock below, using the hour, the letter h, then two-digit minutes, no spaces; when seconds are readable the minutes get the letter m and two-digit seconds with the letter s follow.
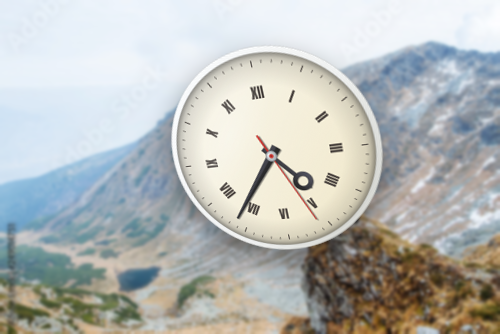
4h36m26s
